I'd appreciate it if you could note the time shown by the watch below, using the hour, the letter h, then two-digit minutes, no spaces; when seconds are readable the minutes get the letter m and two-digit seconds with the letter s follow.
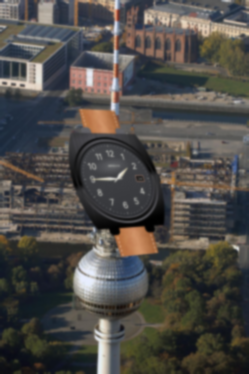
1h45
